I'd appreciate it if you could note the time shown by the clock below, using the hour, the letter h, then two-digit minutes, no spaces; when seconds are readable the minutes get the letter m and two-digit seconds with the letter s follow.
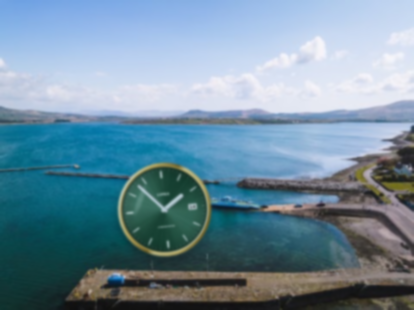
1h53
